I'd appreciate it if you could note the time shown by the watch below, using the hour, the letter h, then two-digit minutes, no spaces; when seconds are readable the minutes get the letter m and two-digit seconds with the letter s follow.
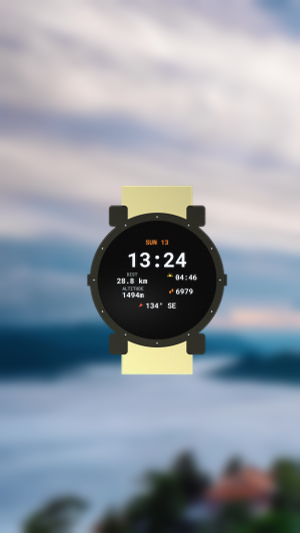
13h24
